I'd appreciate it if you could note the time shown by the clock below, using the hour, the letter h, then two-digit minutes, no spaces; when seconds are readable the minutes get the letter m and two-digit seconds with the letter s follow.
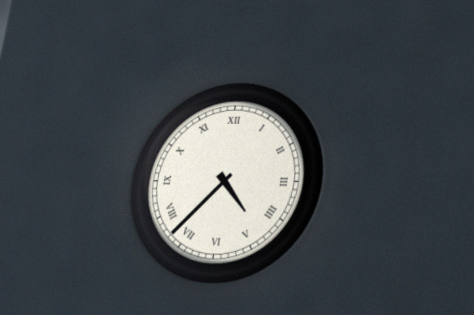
4h37
